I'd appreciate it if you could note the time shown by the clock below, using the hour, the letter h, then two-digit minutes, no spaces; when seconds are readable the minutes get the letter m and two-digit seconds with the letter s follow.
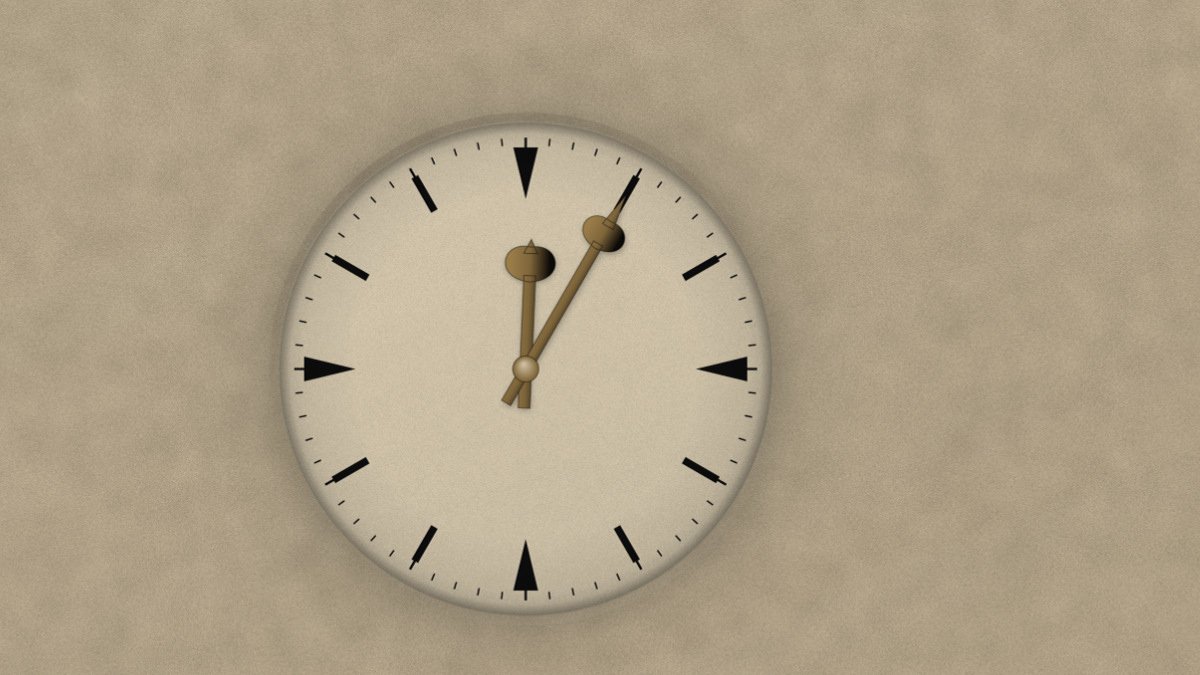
12h05
